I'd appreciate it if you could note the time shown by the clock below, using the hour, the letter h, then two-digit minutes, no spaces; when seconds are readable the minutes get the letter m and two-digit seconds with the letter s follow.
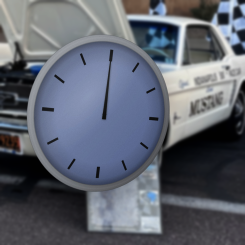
12h00
